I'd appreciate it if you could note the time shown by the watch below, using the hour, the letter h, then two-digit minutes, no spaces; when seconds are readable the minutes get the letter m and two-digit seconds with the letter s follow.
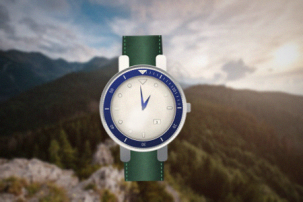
12h59
